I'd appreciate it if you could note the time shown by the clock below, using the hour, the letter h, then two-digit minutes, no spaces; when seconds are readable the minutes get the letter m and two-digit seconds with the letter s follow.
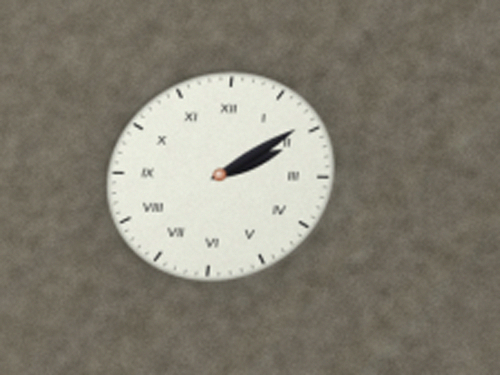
2h09
